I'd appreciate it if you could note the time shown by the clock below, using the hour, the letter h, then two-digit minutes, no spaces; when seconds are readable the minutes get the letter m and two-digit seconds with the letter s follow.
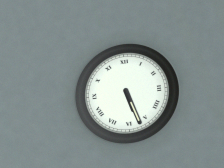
5h27
